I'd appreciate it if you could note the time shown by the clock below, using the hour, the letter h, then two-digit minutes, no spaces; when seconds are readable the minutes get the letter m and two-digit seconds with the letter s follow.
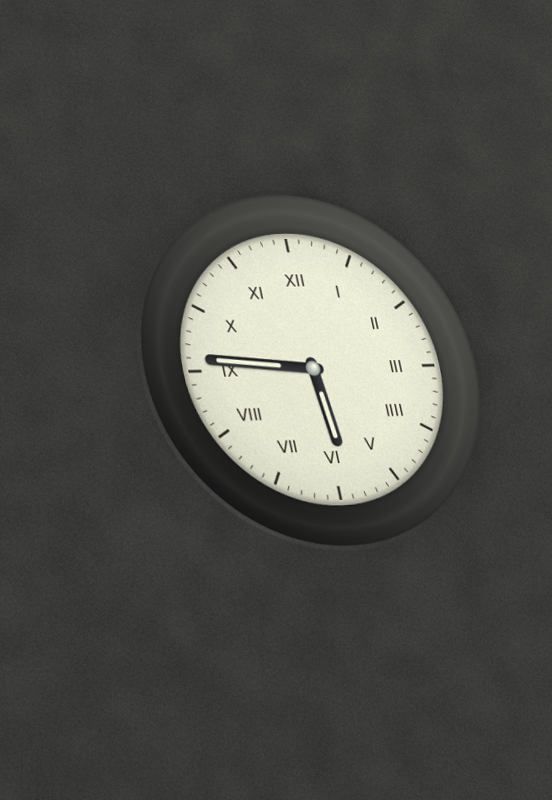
5h46
